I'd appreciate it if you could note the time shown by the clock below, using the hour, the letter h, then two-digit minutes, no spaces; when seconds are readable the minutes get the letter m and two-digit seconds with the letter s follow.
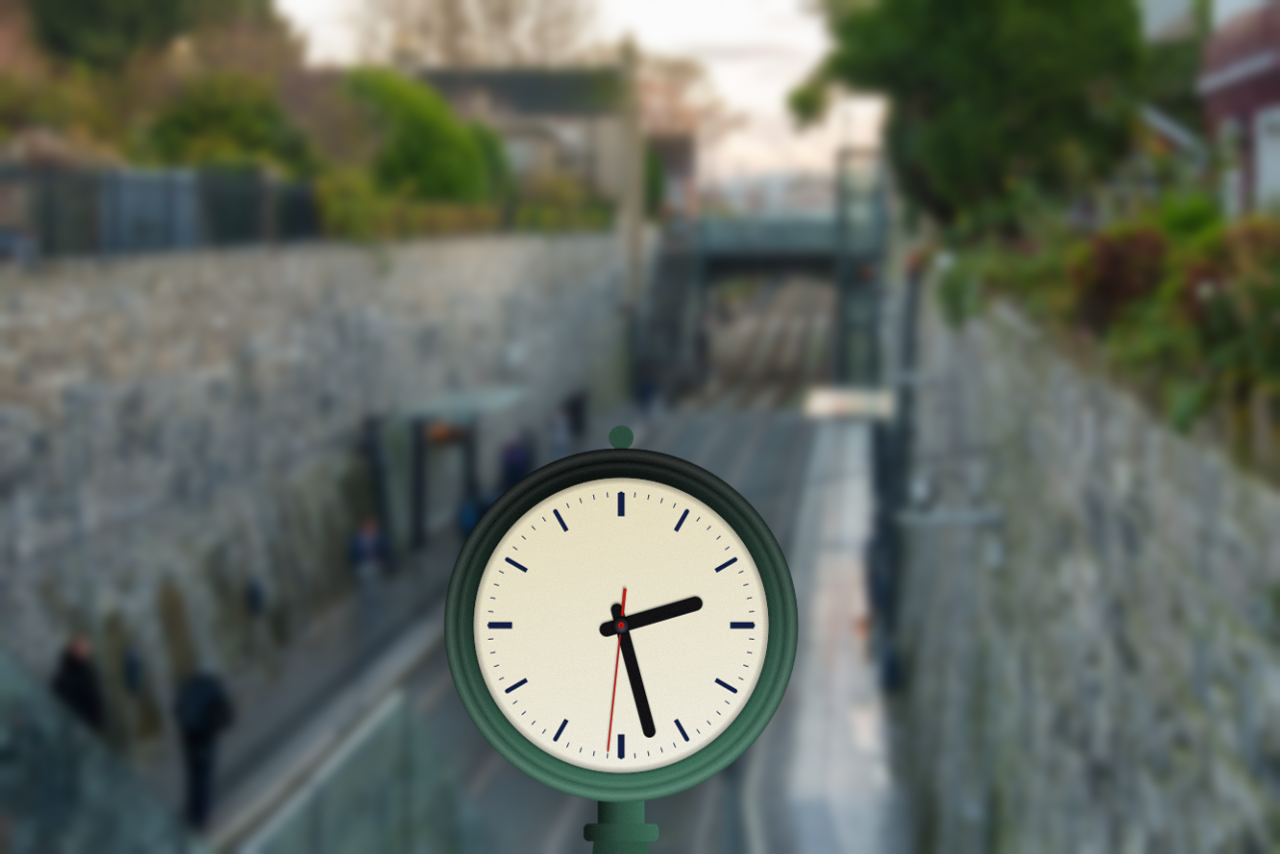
2h27m31s
